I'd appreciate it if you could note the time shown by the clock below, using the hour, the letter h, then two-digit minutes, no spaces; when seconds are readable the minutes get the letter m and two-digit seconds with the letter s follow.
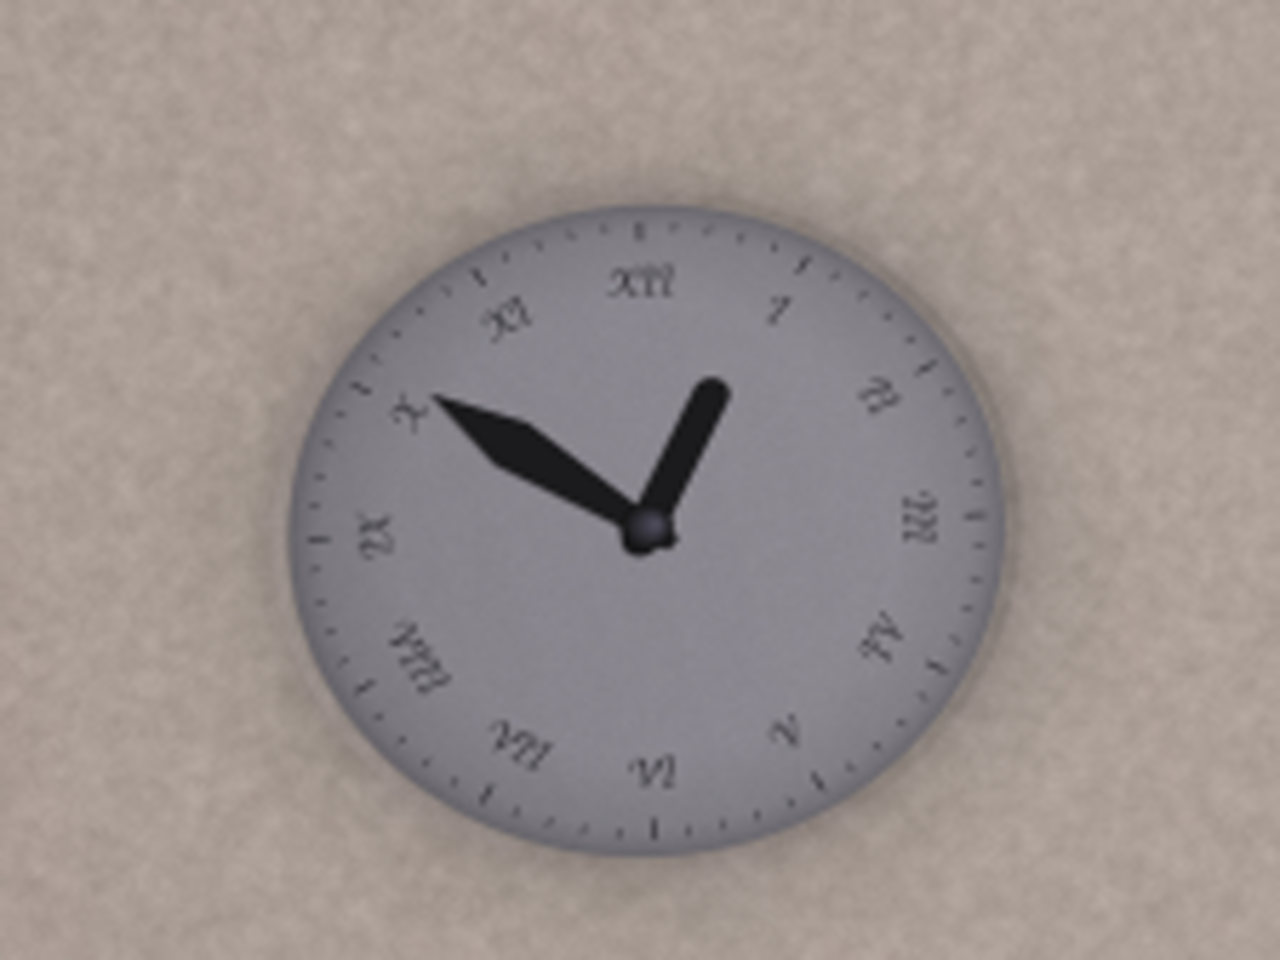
12h51
